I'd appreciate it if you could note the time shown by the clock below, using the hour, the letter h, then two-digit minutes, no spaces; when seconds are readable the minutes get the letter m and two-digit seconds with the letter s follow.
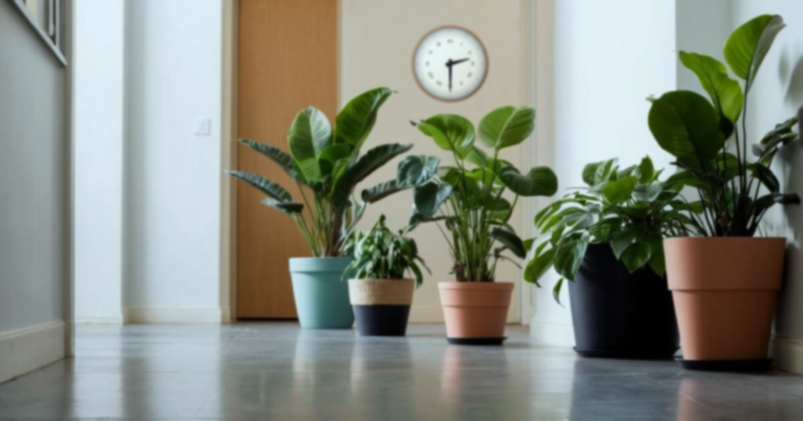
2h30
